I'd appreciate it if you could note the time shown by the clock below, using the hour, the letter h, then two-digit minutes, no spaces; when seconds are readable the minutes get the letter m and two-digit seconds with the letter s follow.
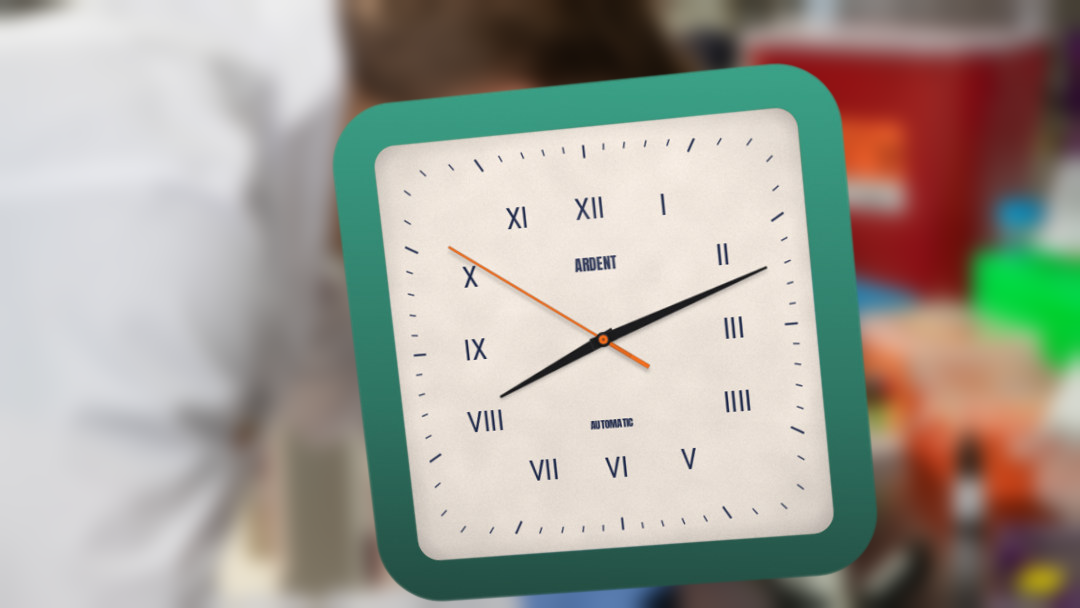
8h11m51s
